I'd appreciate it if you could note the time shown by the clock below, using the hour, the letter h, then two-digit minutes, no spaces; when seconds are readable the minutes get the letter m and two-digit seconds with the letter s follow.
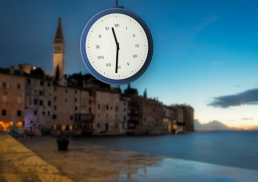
11h31
